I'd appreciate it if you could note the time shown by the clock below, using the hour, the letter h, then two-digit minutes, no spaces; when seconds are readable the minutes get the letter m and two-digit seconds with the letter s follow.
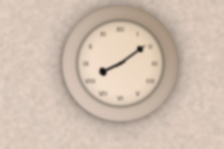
8h09
